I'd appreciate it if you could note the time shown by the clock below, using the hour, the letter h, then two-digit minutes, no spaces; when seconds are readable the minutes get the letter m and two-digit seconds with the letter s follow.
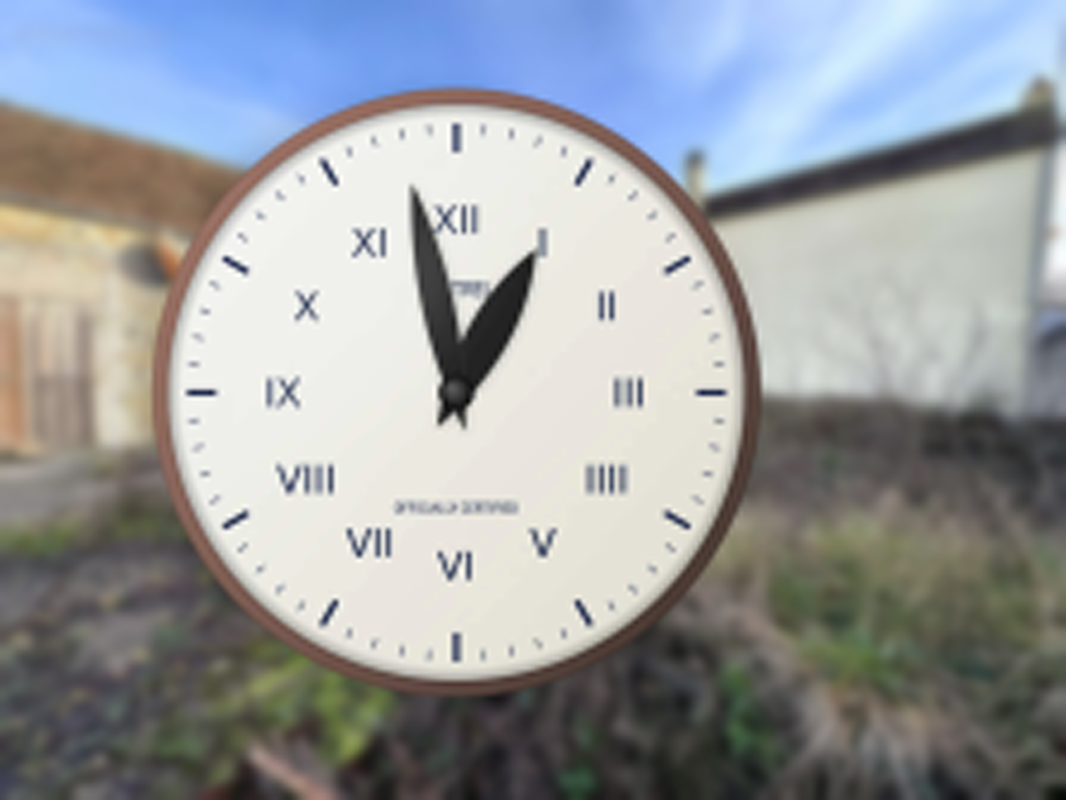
12h58
